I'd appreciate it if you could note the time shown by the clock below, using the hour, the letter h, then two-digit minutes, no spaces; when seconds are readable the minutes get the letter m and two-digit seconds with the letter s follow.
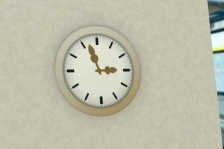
2h57
